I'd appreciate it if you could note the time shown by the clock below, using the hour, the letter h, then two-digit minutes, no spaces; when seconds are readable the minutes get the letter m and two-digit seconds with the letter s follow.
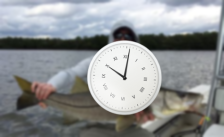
10h01
